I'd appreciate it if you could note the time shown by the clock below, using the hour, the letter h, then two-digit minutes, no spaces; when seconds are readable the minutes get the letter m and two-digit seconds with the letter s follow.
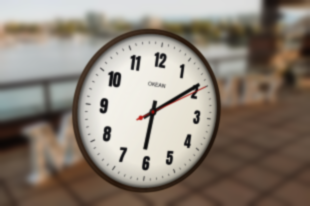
6h09m10s
